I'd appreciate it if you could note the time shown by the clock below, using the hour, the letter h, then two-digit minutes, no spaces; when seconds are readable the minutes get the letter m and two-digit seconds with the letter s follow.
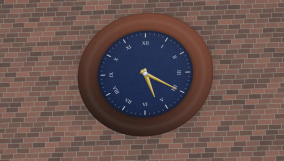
5h20
